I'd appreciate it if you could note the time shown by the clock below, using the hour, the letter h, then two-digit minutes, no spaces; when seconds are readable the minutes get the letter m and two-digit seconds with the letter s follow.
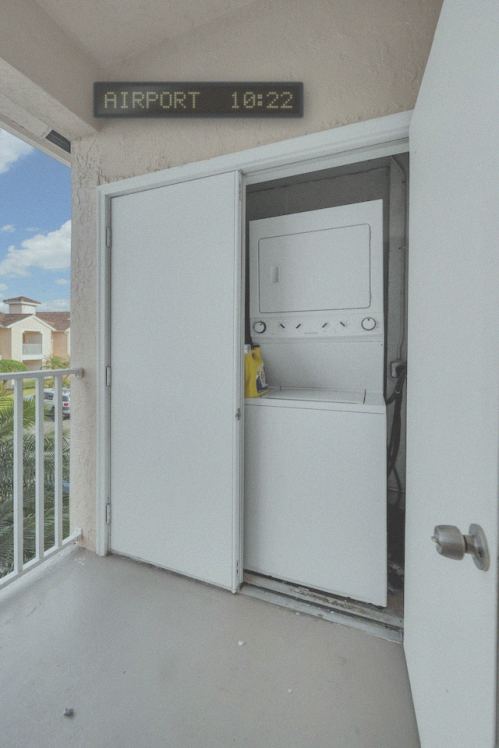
10h22
